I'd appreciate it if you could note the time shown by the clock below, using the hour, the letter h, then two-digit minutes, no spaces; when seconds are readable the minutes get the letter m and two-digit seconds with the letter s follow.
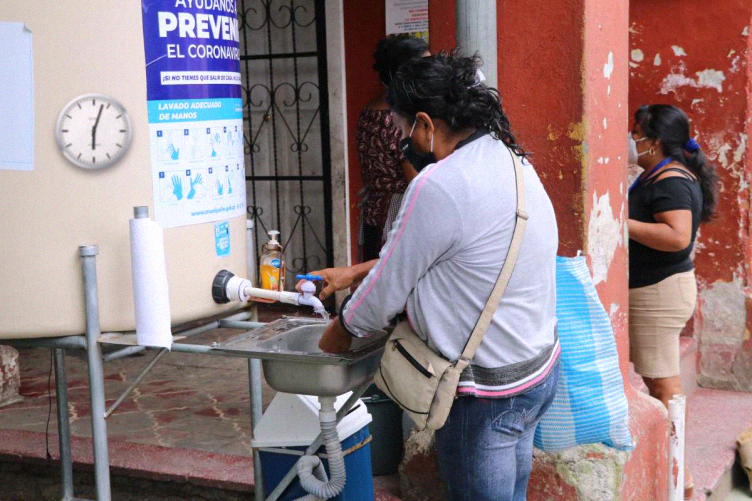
6h03
